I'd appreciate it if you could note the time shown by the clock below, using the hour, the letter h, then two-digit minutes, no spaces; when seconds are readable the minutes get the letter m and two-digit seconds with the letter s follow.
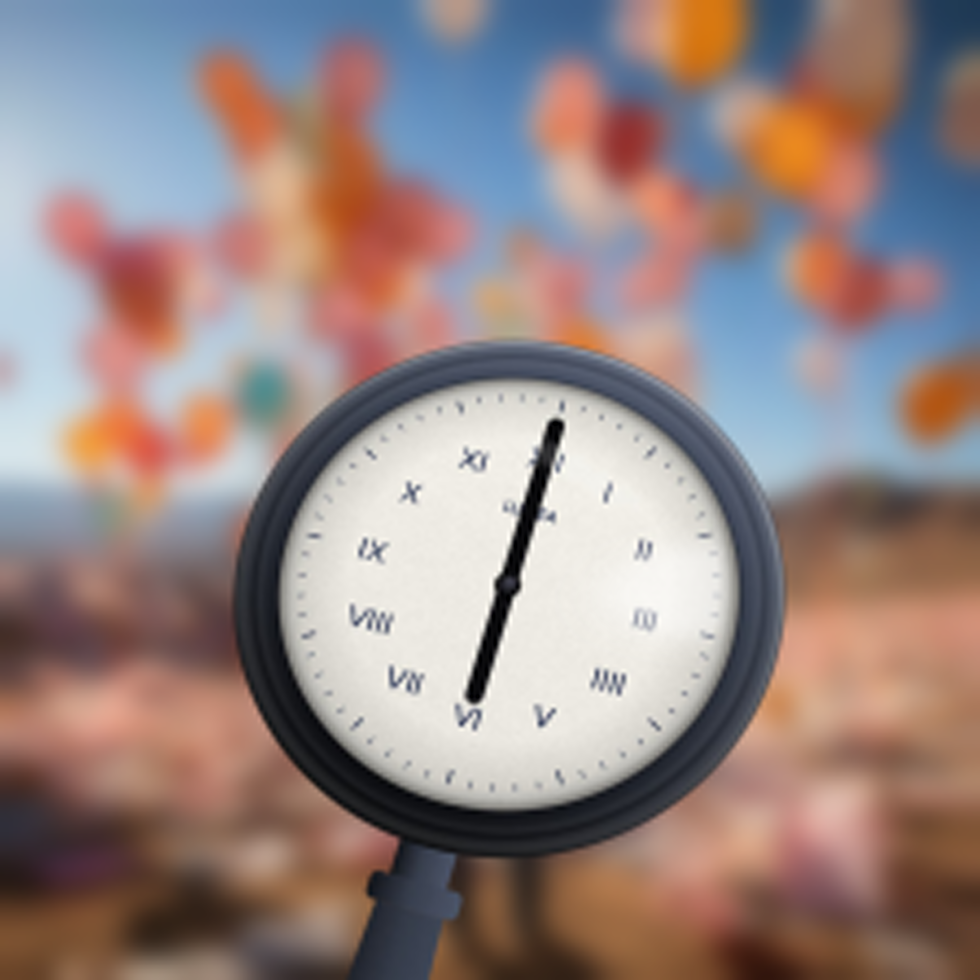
6h00
